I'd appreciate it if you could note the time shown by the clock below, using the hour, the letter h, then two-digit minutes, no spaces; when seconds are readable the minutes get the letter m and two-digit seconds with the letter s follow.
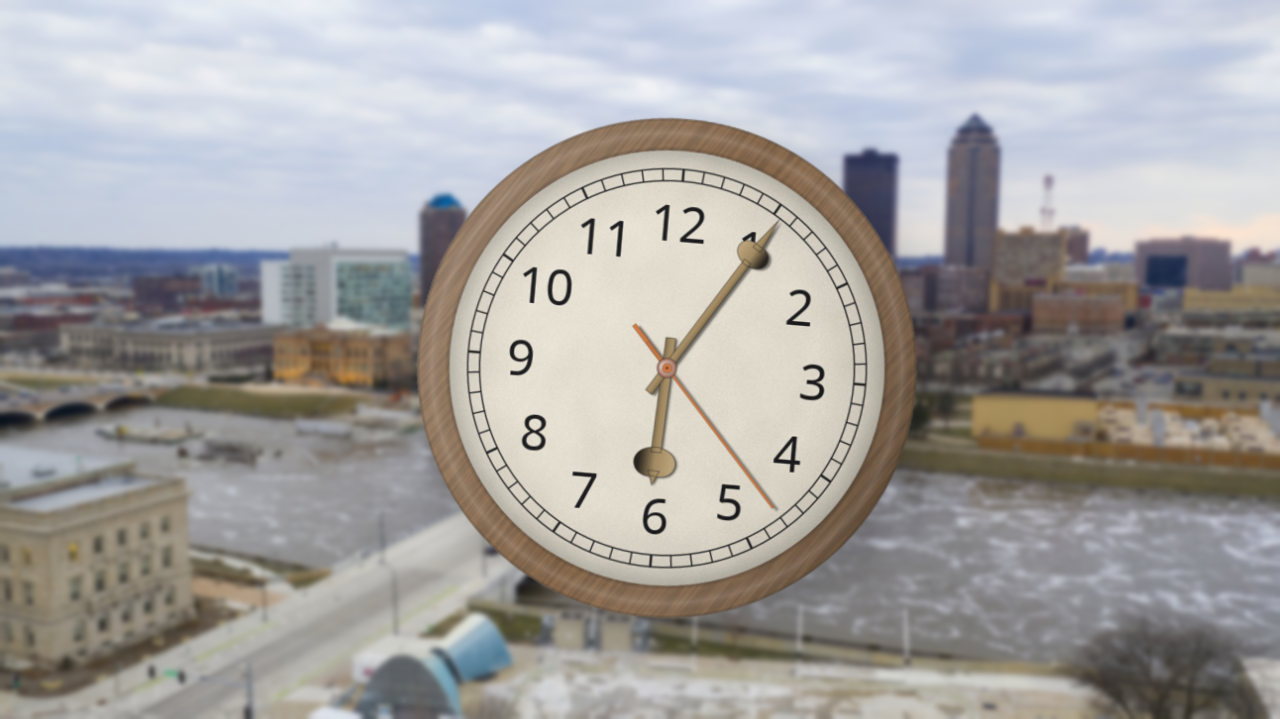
6h05m23s
